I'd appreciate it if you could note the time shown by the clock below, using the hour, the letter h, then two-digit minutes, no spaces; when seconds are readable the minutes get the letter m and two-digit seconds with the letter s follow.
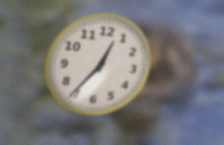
12h36
